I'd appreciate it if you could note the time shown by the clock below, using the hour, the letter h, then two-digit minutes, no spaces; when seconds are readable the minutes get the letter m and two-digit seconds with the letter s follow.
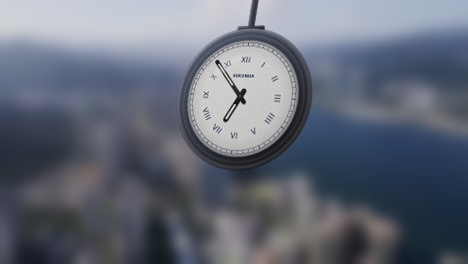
6h53
